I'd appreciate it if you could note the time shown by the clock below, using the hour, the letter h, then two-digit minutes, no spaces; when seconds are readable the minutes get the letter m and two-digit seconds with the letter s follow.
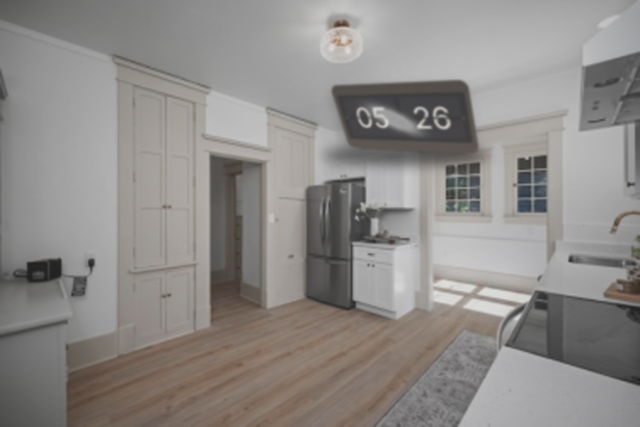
5h26
